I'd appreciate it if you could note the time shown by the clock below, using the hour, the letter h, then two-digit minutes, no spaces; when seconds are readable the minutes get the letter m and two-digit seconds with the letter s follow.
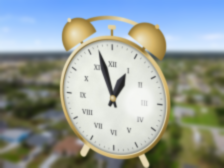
12h57
